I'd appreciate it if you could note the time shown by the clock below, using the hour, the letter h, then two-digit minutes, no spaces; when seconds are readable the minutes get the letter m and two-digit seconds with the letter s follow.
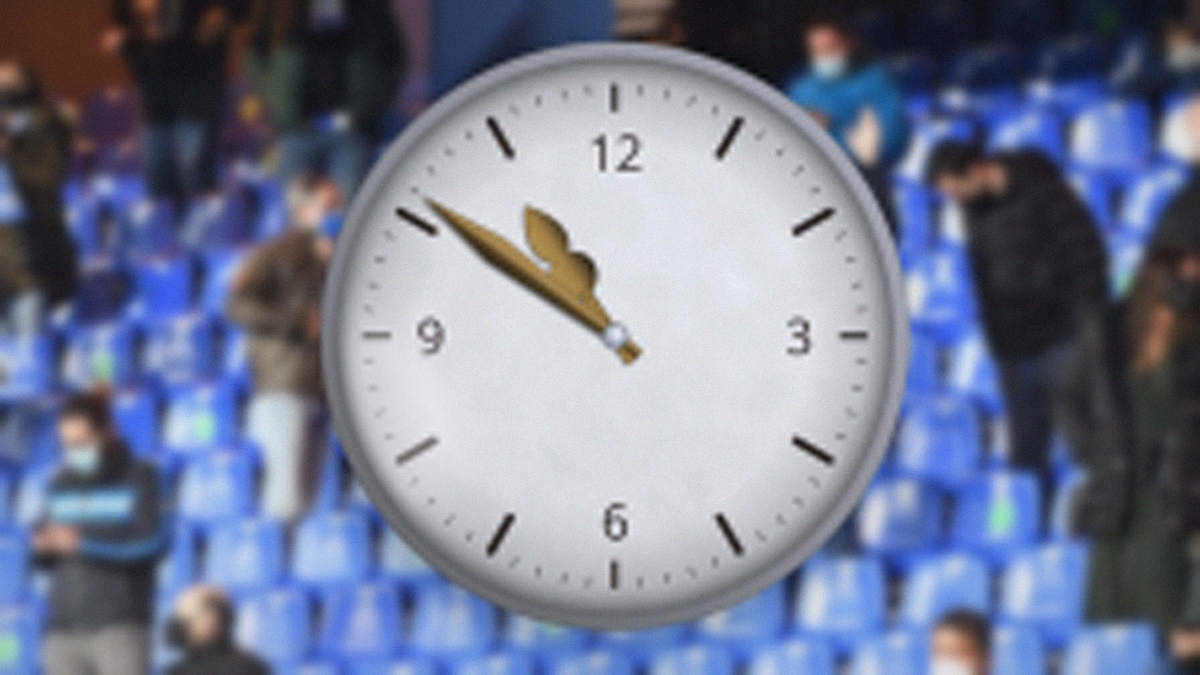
10h51
